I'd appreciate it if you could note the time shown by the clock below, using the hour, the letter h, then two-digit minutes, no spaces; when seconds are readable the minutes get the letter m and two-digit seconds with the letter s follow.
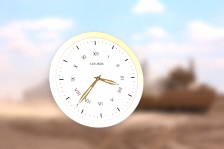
3h37
